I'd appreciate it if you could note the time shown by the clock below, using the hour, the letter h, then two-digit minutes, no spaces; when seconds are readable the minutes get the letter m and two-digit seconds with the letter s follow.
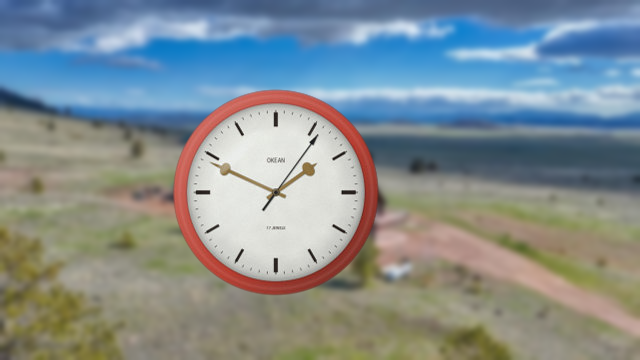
1h49m06s
